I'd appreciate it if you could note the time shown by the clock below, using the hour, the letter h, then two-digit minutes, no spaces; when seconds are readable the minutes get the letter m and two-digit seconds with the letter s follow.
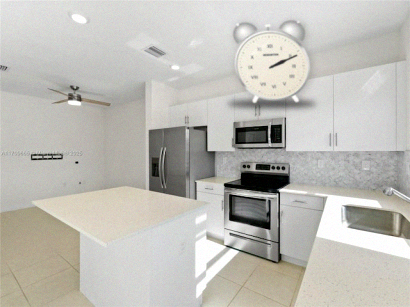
2h11
